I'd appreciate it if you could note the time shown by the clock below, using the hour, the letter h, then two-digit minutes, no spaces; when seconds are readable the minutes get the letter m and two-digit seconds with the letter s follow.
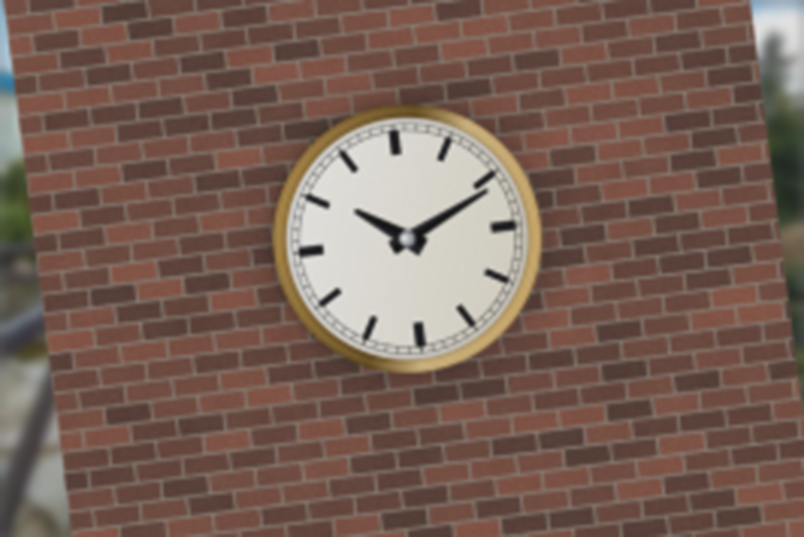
10h11
